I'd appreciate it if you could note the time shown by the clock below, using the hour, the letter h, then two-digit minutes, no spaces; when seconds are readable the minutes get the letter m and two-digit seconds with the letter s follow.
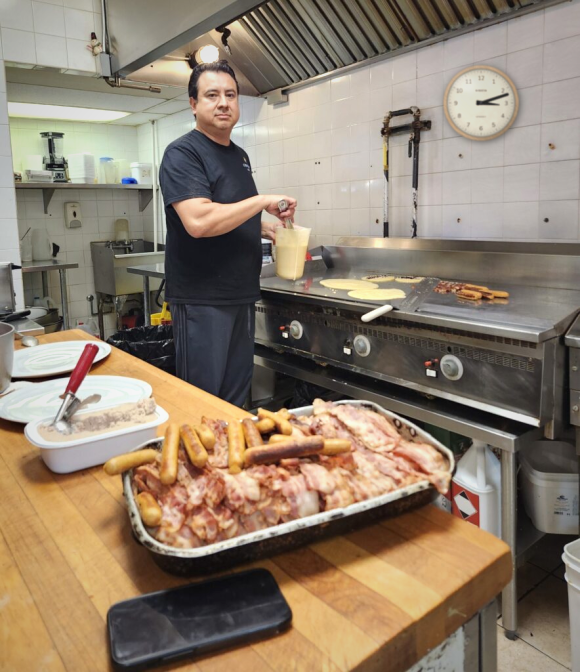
3h12
